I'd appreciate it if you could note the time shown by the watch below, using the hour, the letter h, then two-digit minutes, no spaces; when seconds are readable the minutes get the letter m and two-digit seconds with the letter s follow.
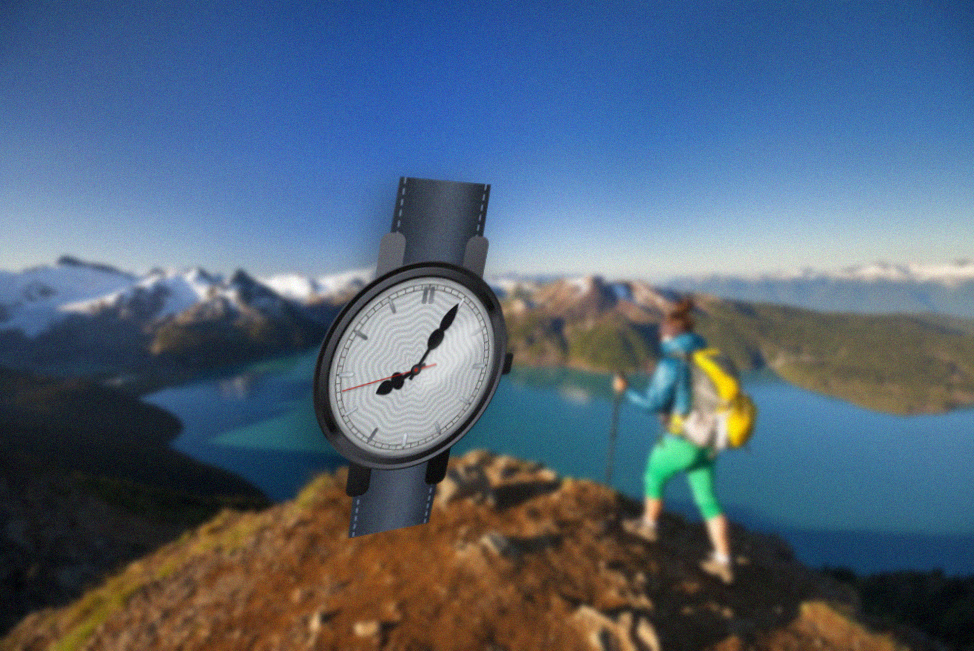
8h04m43s
